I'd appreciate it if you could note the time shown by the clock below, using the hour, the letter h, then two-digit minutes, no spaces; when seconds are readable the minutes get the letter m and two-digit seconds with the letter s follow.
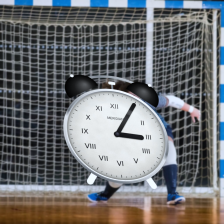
3h05
